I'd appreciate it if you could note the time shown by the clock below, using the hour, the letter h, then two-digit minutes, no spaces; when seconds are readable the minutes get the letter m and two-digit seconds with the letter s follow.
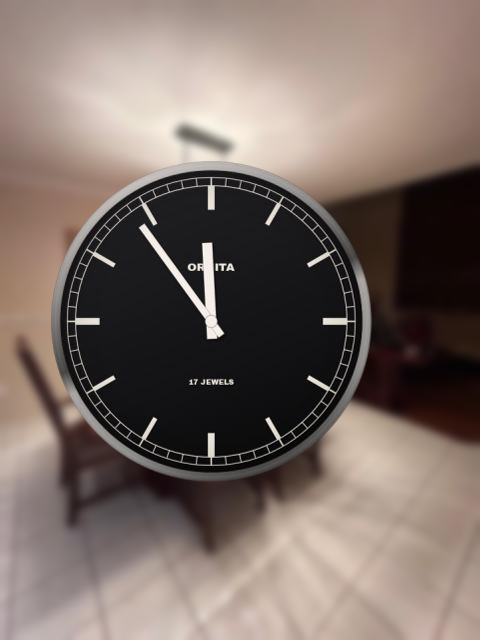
11h54
